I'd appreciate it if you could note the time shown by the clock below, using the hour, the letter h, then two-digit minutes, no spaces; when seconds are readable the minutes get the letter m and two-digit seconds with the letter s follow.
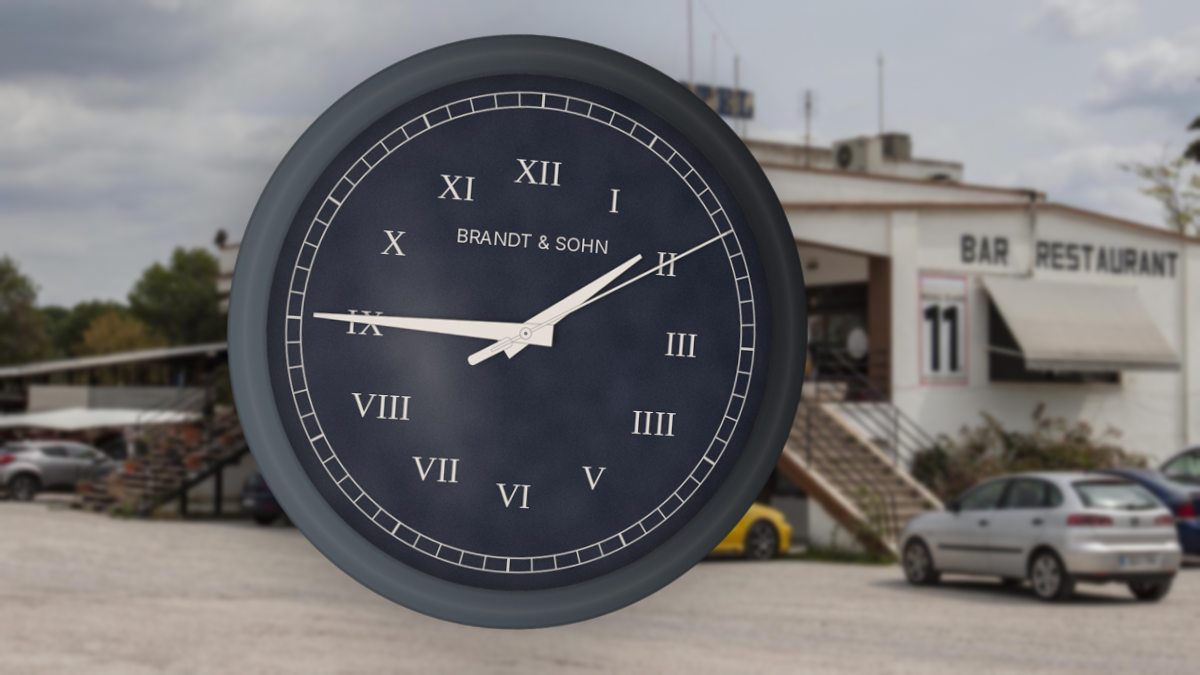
1h45m10s
